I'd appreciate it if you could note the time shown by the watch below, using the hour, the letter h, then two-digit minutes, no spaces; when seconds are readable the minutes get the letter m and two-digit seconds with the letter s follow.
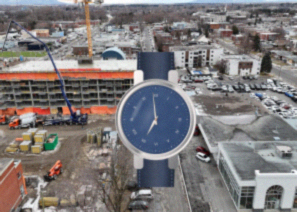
6h59
